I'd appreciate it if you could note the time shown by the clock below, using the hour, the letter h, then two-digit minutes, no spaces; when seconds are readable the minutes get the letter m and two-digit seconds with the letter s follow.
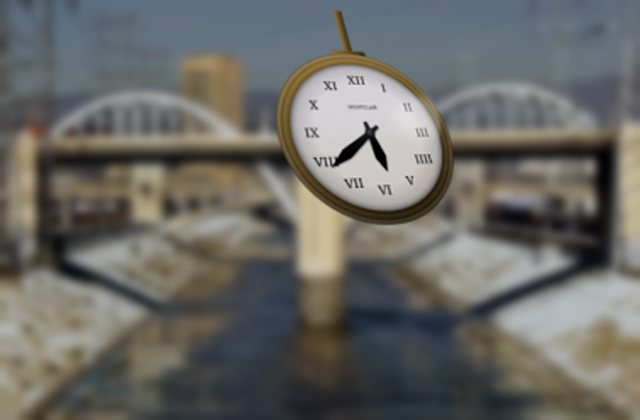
5h39
